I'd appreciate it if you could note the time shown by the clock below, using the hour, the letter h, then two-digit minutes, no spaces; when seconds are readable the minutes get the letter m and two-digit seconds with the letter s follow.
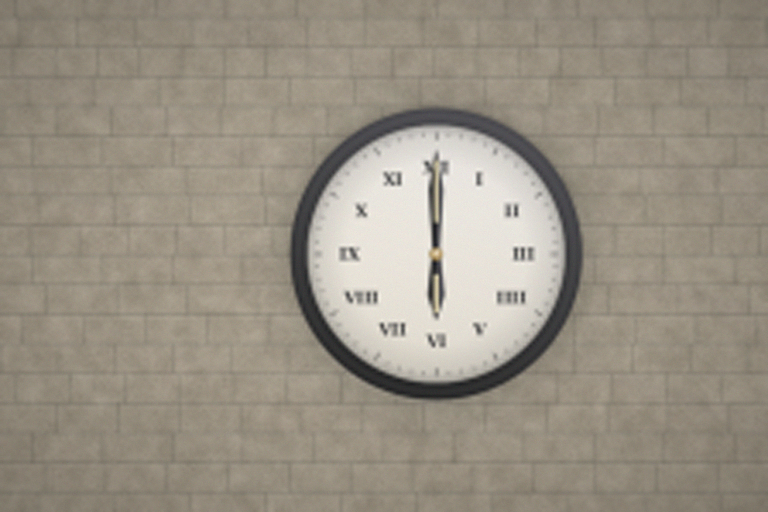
6h00
